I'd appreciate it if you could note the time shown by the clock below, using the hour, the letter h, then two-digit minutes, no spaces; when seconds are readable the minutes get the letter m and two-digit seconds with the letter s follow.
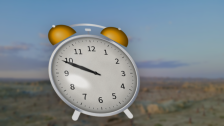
9h49
